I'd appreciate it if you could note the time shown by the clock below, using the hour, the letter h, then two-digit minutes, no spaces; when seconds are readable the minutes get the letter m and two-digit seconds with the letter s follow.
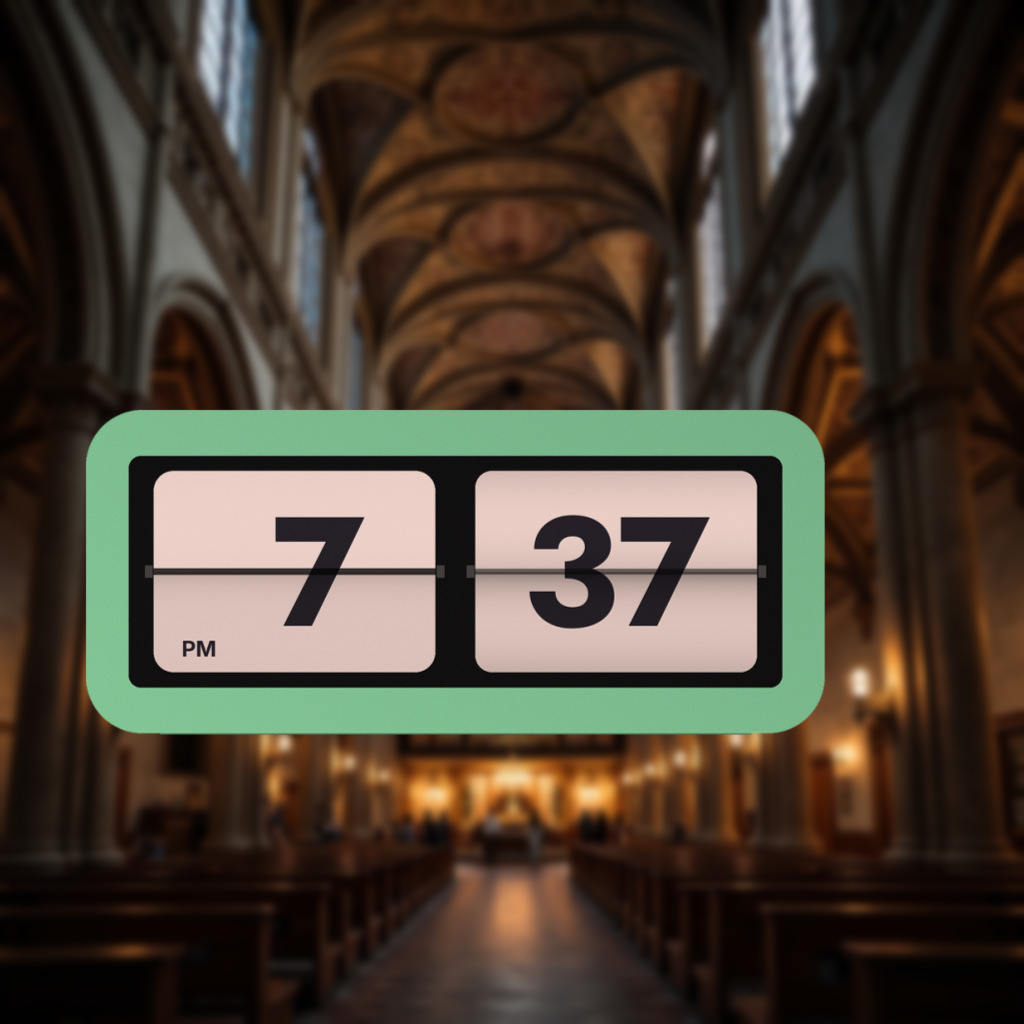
7h37
